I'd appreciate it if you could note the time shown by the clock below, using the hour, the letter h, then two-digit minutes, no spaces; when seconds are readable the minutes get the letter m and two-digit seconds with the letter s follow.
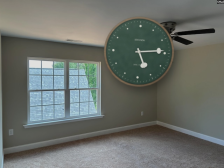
5h14
